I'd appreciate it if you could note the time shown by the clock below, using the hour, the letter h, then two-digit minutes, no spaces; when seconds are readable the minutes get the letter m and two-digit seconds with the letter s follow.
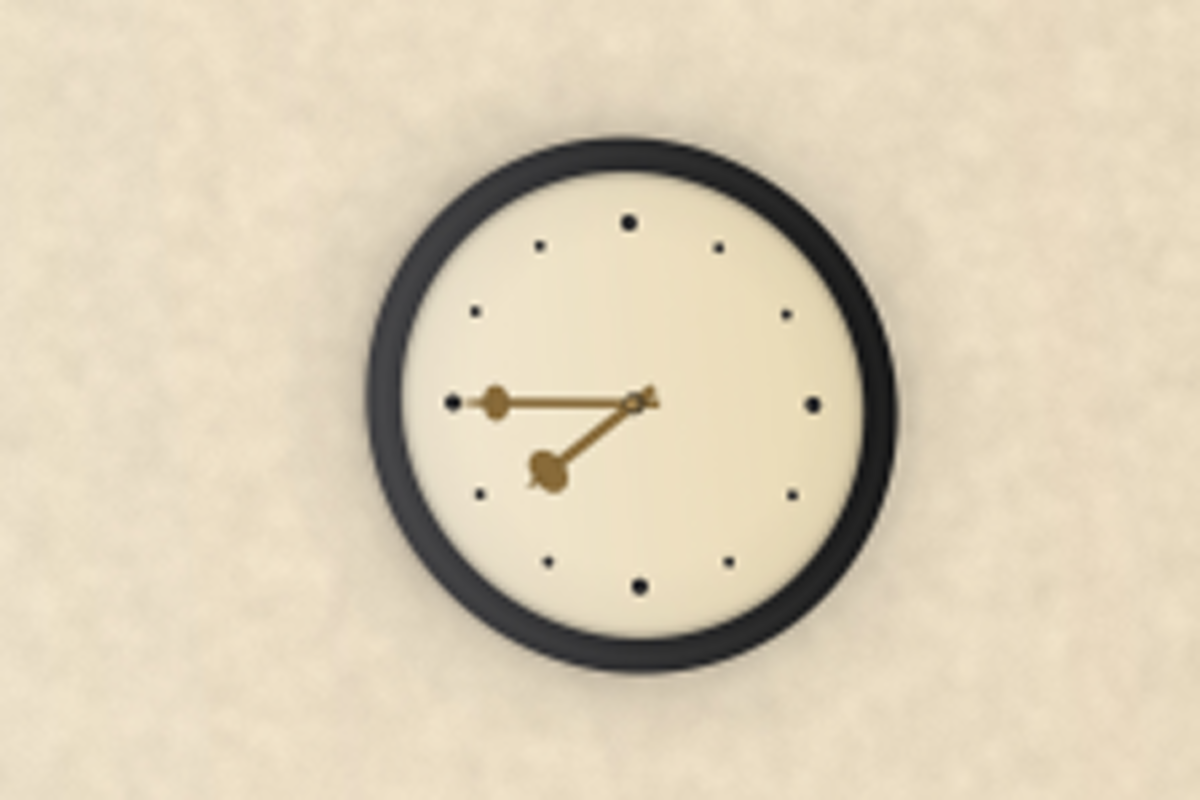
7h45
